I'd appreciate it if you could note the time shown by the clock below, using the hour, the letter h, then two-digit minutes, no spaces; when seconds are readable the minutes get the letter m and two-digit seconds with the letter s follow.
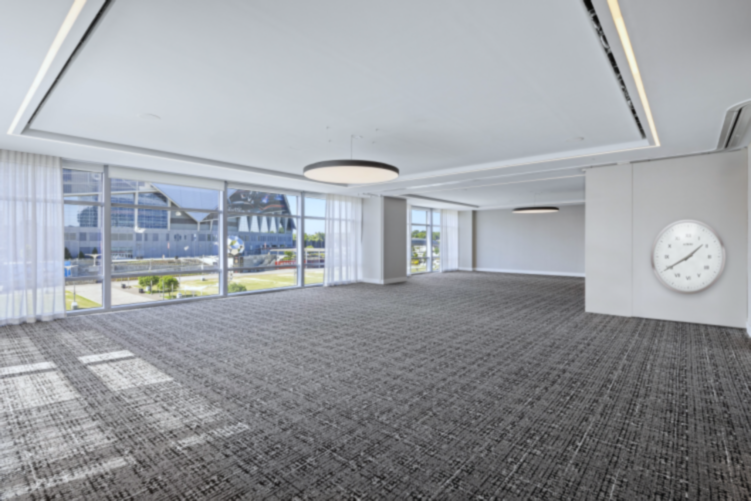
1h40
